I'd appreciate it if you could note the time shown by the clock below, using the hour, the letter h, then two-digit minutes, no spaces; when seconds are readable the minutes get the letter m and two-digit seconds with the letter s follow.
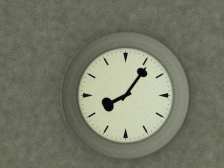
8h06
